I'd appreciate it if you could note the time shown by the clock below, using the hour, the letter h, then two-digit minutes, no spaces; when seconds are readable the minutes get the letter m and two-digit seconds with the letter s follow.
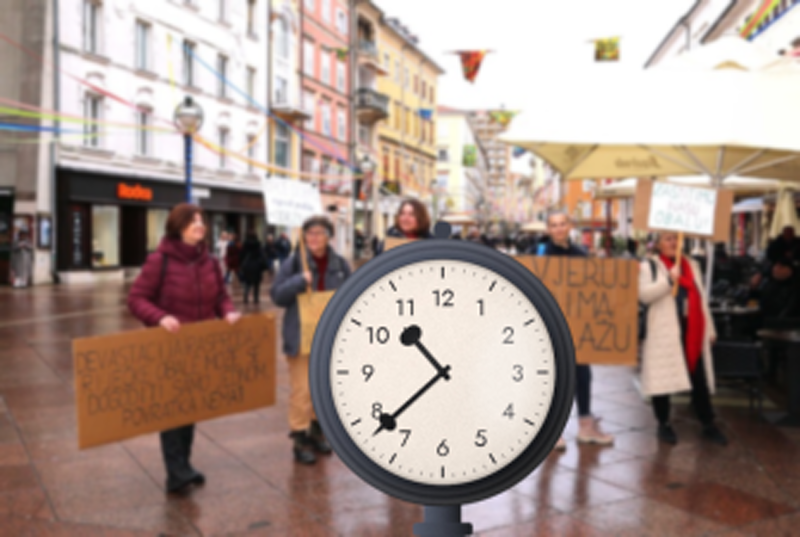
10h38
